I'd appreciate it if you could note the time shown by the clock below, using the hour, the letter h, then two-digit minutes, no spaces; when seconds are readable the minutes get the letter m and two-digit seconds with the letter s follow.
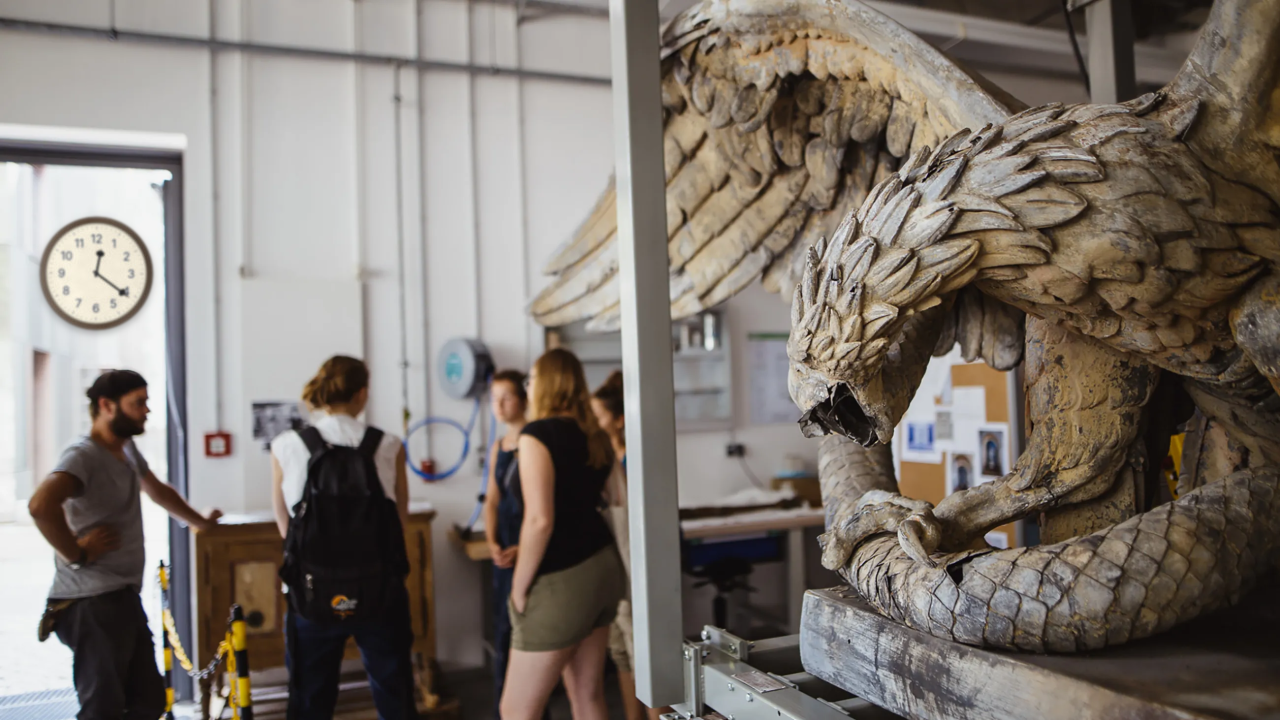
12h21
